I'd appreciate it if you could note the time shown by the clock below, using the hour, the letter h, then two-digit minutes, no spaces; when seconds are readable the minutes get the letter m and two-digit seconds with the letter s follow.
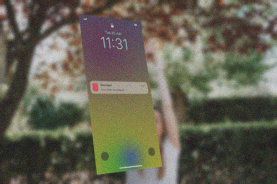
11h31
